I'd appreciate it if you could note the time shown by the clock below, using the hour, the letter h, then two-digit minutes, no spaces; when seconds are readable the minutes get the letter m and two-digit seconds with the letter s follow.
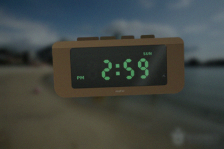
2h59
